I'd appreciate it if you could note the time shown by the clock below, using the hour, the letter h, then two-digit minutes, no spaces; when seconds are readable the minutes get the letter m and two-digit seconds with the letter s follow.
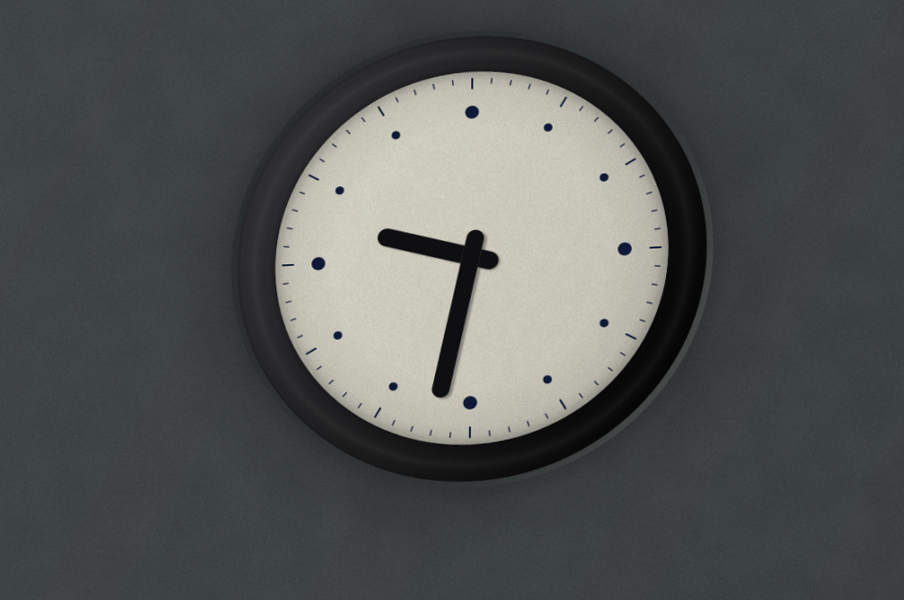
9h32
